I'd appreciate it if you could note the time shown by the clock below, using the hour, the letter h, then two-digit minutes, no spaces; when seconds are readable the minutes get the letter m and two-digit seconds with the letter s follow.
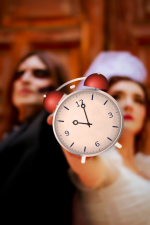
10h01
